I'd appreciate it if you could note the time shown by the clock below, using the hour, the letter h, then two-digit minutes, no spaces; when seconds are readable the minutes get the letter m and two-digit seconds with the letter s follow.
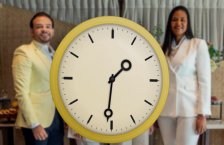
1h31
